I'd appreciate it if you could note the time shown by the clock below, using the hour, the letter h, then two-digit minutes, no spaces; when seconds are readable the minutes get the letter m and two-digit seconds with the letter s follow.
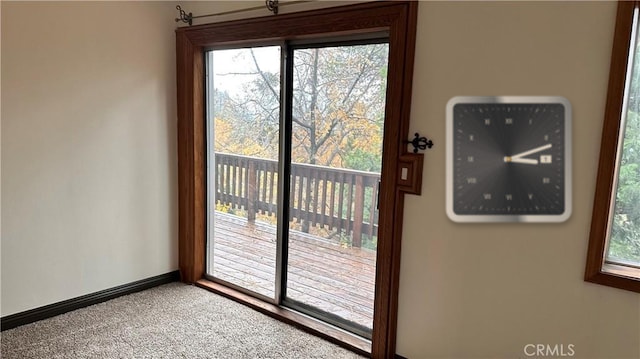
3h12
